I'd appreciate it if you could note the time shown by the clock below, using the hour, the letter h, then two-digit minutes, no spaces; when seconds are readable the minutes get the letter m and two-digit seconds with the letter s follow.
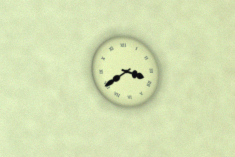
3h40
